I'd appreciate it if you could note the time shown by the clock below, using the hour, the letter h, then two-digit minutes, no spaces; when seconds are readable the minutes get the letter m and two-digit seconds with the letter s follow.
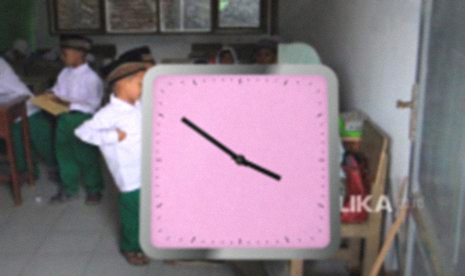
3h51
